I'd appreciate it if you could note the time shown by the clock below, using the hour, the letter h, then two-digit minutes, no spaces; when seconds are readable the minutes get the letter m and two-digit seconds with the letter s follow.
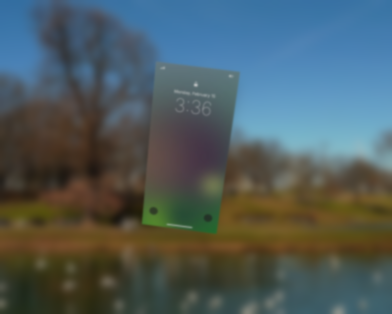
3h36
